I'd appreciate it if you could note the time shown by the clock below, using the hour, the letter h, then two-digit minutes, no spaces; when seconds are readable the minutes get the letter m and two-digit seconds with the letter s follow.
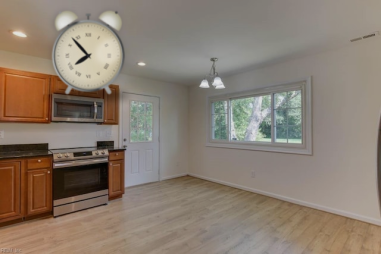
7h53
